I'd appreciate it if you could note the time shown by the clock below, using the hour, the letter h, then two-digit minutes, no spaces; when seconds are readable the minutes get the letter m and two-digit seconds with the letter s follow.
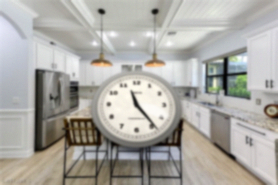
11h24
